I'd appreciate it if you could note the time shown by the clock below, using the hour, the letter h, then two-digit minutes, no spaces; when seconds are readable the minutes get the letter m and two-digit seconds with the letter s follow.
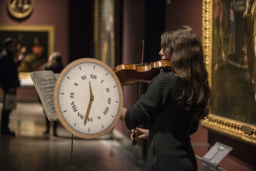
11h32
